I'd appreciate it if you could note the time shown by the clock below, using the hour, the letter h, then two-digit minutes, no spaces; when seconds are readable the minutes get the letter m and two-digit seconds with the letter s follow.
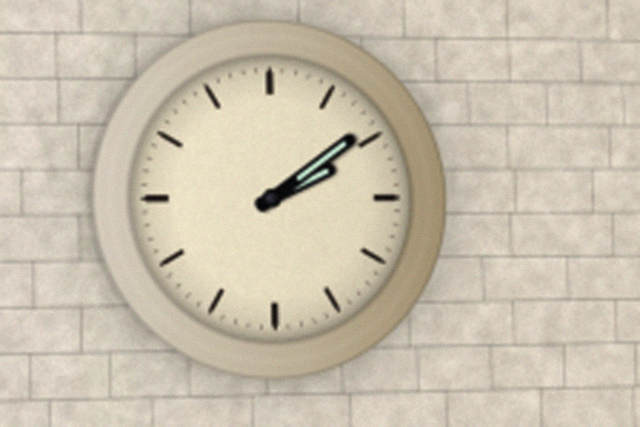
2h09
